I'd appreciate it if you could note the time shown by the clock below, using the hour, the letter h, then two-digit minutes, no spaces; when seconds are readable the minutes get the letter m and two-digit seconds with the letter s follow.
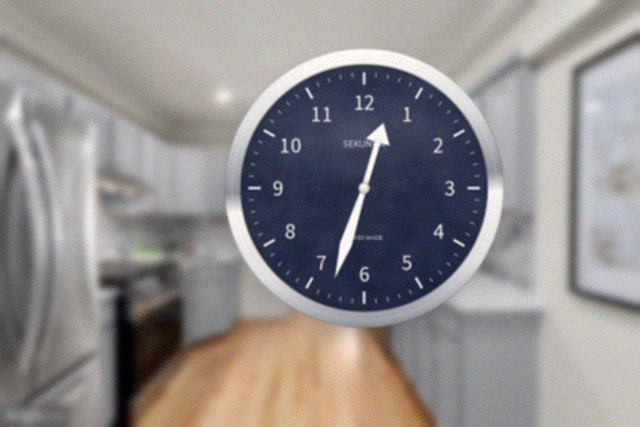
12h33
